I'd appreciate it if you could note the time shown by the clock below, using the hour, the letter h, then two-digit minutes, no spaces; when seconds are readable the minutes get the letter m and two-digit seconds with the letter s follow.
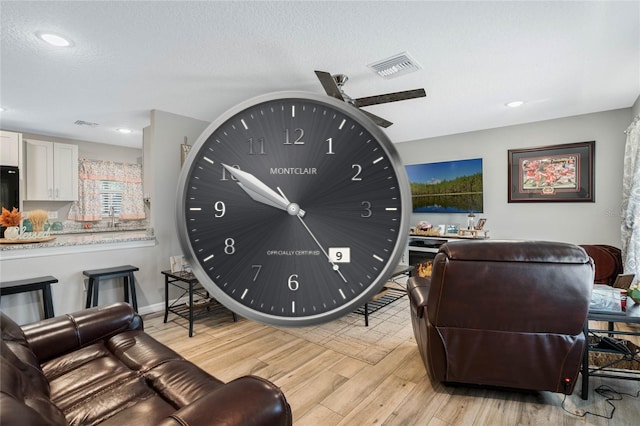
9h50m24s
